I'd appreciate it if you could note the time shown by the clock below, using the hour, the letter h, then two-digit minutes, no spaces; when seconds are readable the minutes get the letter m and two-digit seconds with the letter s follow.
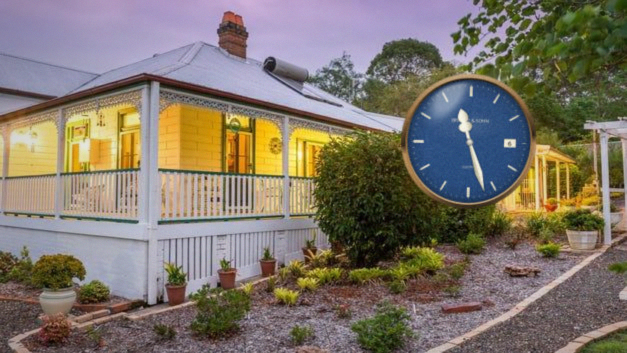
11h27
